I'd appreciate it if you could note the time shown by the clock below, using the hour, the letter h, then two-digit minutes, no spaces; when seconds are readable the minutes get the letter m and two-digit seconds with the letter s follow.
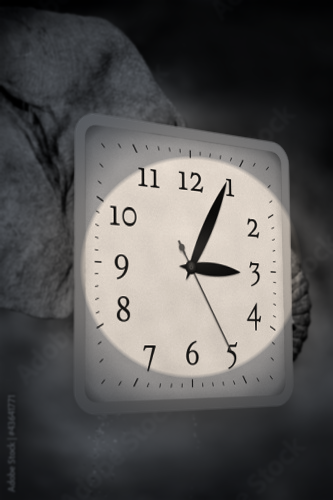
3h04m25s
